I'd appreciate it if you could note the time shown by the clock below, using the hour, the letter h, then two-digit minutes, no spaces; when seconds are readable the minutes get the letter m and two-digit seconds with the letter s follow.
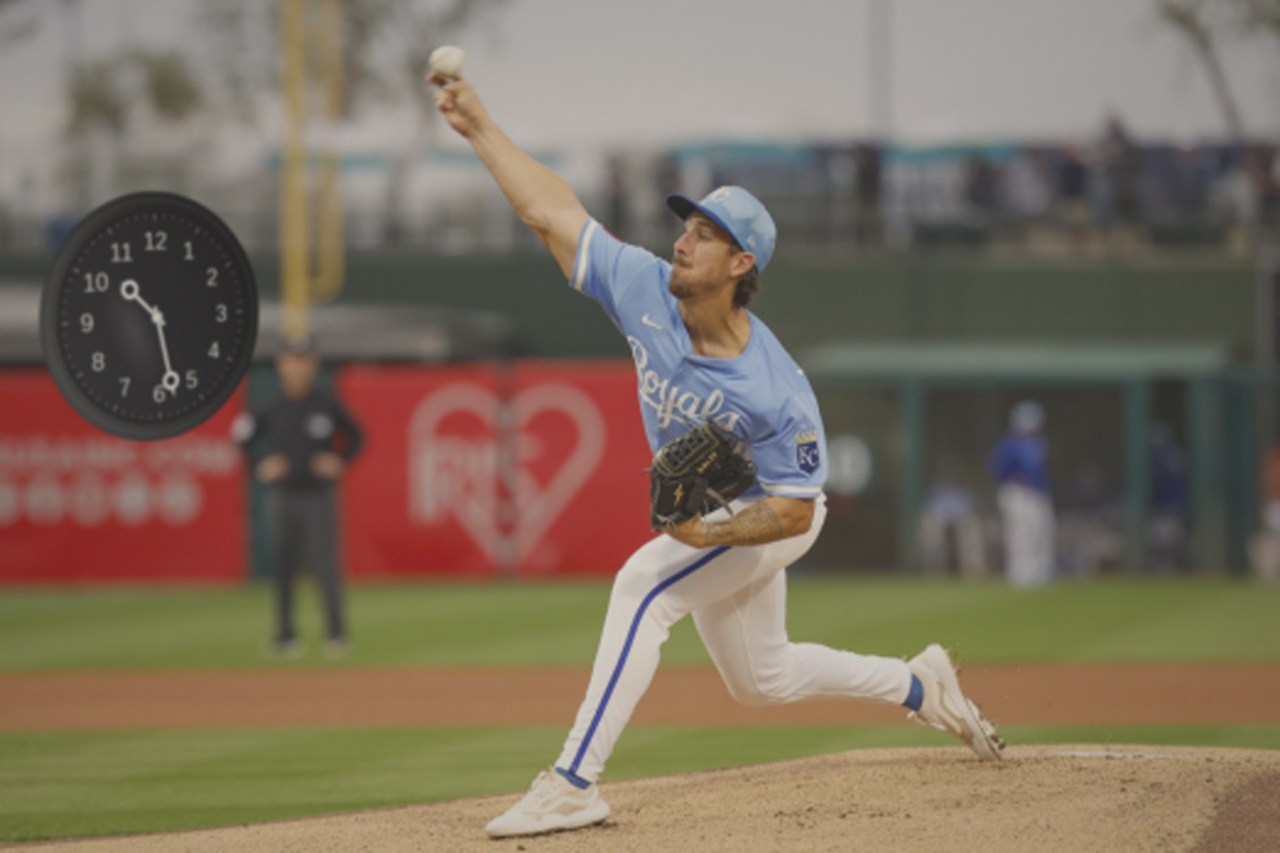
10h28
